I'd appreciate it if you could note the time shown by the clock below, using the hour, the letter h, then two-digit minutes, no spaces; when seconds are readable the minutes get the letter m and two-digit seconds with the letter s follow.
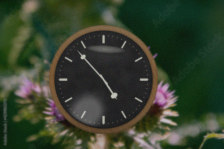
4h53
